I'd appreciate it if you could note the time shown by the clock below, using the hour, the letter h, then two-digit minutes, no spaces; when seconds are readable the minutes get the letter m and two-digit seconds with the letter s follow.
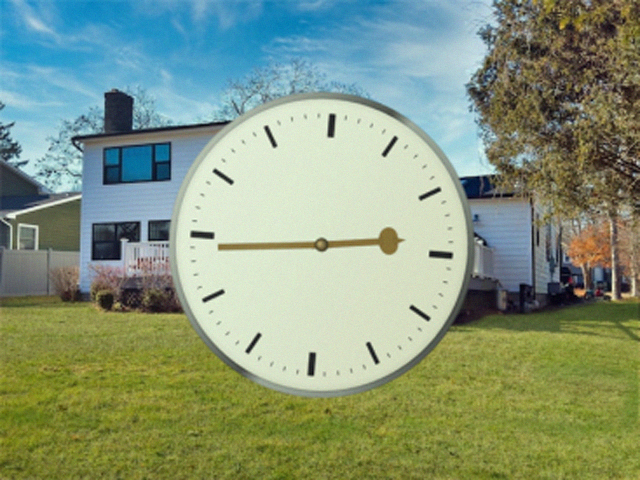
2h44
